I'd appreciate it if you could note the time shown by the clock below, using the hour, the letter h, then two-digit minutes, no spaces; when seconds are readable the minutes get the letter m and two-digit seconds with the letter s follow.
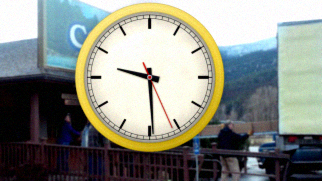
9h29m26s
